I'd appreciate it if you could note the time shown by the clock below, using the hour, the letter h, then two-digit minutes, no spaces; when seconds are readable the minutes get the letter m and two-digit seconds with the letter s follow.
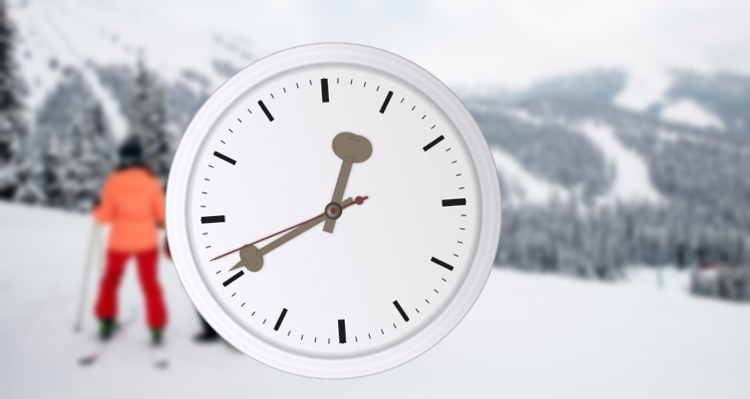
12h40m42s
